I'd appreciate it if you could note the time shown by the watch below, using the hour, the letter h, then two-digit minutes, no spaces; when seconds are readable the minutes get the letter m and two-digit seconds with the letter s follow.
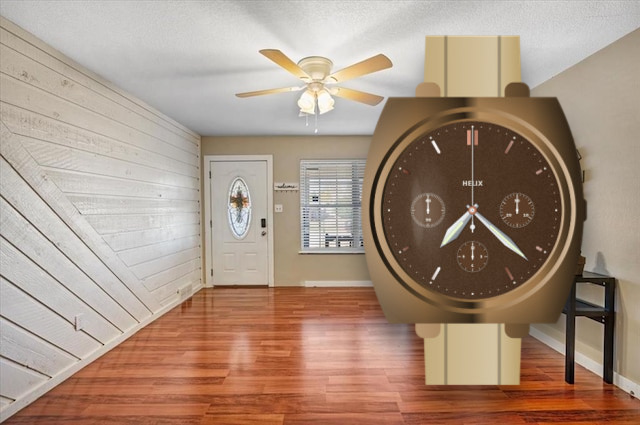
7h22
